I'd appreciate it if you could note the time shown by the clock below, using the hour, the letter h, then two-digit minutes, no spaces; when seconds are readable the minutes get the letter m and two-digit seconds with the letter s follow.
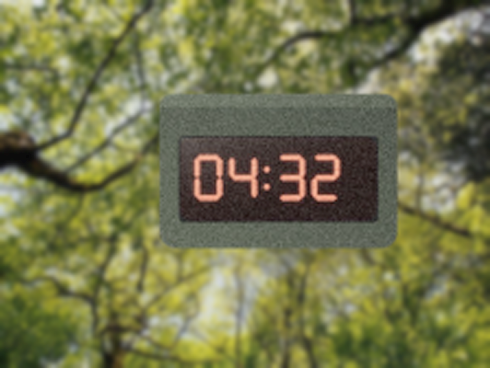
4h32
